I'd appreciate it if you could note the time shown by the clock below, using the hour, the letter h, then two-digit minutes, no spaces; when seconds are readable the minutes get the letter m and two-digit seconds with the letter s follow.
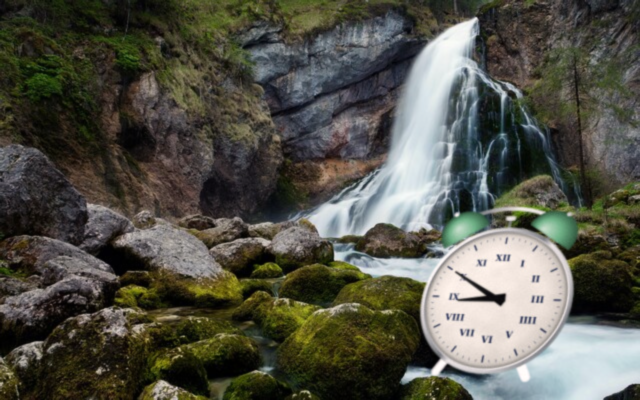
8h50
